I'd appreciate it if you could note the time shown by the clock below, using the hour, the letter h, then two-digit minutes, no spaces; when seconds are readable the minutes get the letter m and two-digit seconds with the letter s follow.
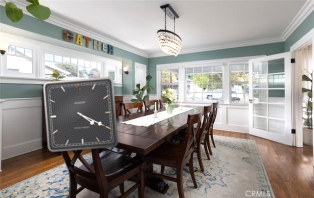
4h20
